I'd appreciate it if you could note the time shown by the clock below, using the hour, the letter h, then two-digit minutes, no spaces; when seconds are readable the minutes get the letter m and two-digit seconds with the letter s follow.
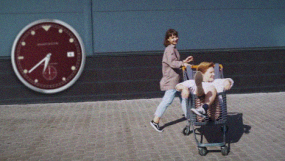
6h39
